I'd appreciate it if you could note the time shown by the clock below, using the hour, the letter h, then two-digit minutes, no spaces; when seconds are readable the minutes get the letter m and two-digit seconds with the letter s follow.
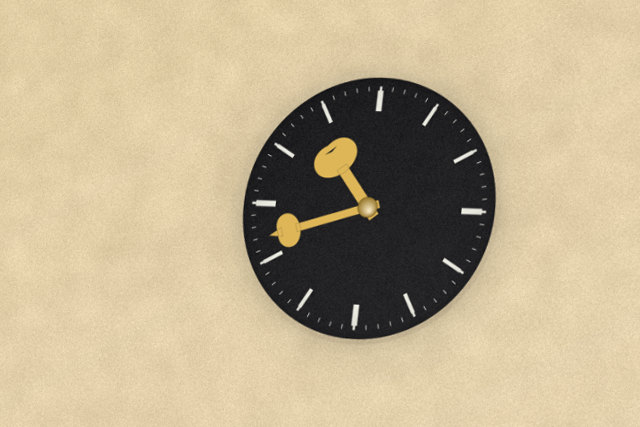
10h42
